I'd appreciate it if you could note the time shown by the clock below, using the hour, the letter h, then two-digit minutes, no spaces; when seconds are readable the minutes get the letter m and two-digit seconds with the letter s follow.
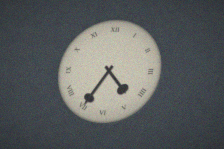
4h35
